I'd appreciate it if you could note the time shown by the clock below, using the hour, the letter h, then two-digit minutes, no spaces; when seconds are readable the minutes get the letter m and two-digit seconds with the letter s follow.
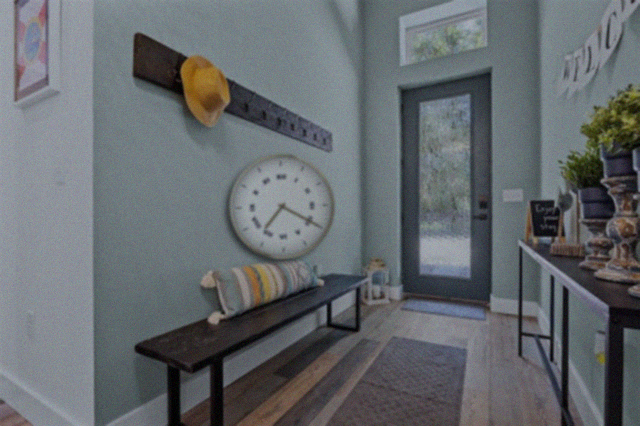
7h20
